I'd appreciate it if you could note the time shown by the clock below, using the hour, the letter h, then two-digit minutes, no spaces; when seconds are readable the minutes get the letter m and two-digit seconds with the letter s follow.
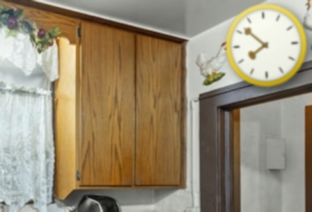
7h52
